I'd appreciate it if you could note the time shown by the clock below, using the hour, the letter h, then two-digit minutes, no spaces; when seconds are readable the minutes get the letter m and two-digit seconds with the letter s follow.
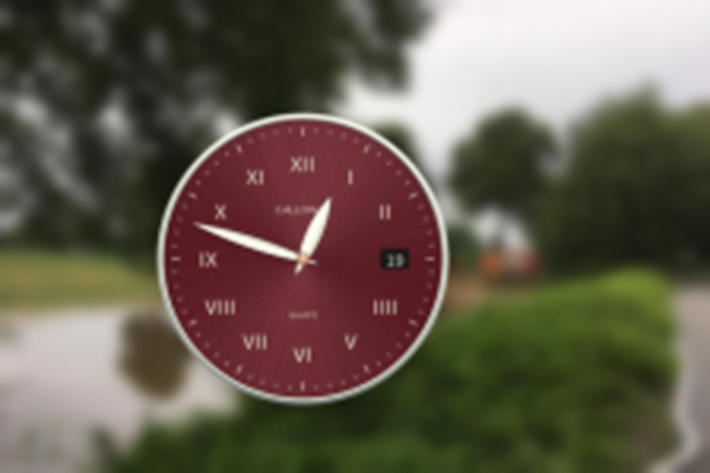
12h48
